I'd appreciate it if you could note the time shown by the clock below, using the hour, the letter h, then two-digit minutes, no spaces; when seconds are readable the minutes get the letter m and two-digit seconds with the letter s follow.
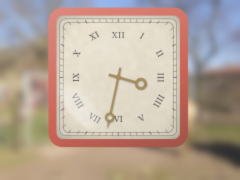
3h32
